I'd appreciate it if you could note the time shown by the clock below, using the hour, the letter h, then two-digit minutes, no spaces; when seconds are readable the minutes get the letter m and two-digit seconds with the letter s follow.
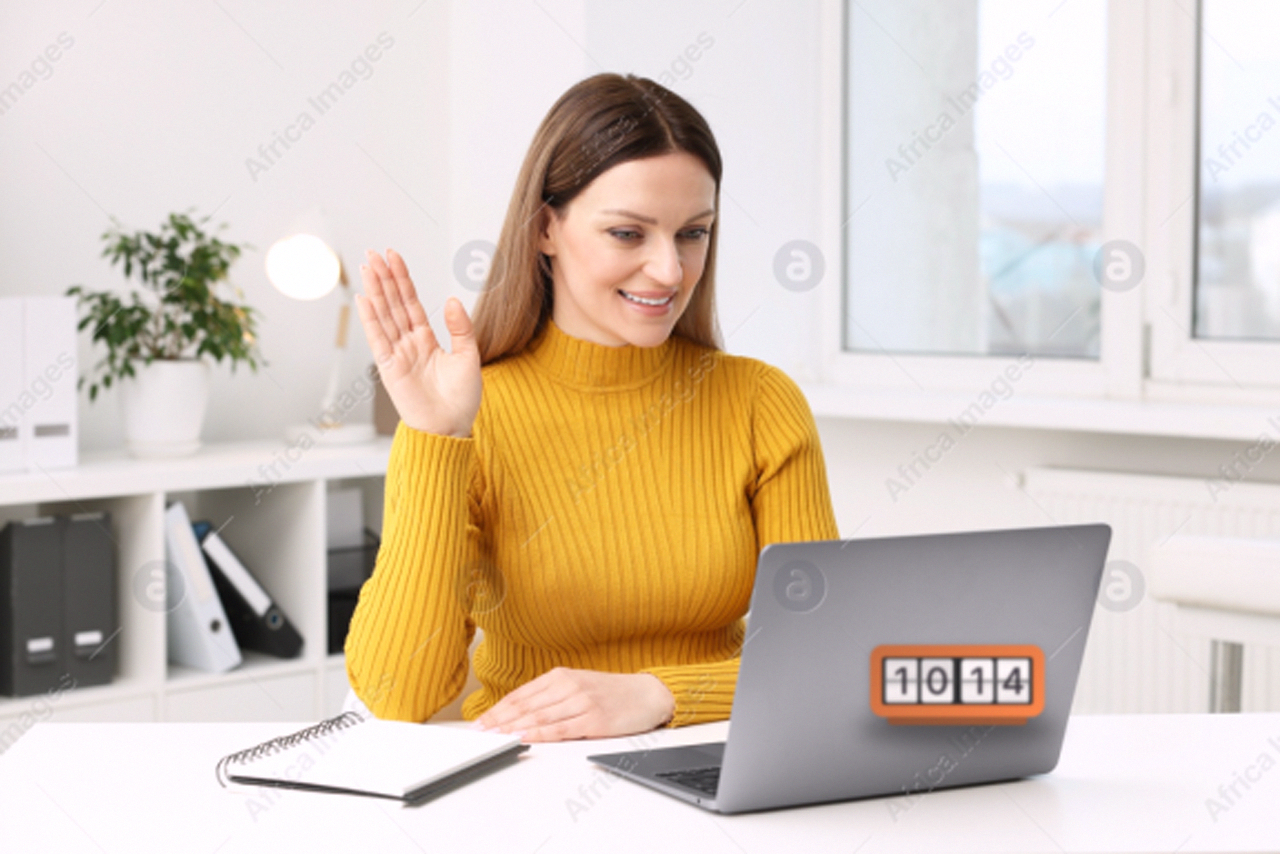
10h14
